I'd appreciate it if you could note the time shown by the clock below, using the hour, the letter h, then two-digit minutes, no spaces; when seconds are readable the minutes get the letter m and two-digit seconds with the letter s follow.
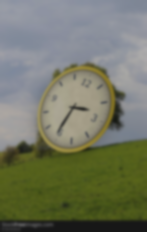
2h31
